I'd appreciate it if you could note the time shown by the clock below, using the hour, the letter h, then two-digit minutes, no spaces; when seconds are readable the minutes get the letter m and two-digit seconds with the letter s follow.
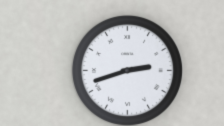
2h42
